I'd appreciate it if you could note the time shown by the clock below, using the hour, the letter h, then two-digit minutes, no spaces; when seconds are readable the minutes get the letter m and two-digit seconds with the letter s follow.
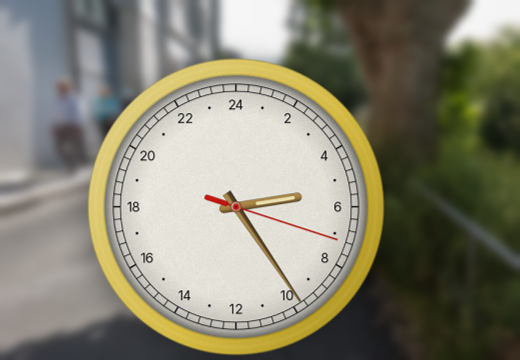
5h24m18s
